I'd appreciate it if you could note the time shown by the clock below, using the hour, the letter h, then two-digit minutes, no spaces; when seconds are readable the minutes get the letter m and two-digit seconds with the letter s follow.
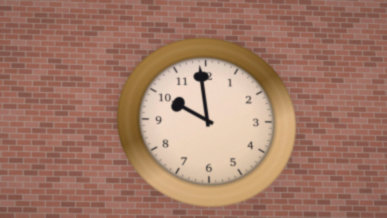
9h59
